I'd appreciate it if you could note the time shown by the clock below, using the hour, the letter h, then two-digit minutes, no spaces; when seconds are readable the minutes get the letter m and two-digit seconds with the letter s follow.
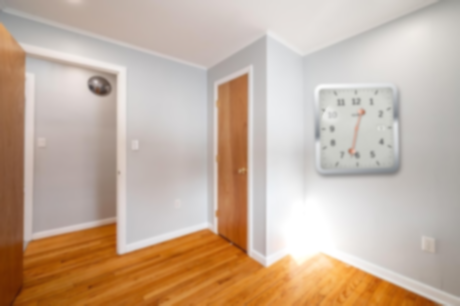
12h32
